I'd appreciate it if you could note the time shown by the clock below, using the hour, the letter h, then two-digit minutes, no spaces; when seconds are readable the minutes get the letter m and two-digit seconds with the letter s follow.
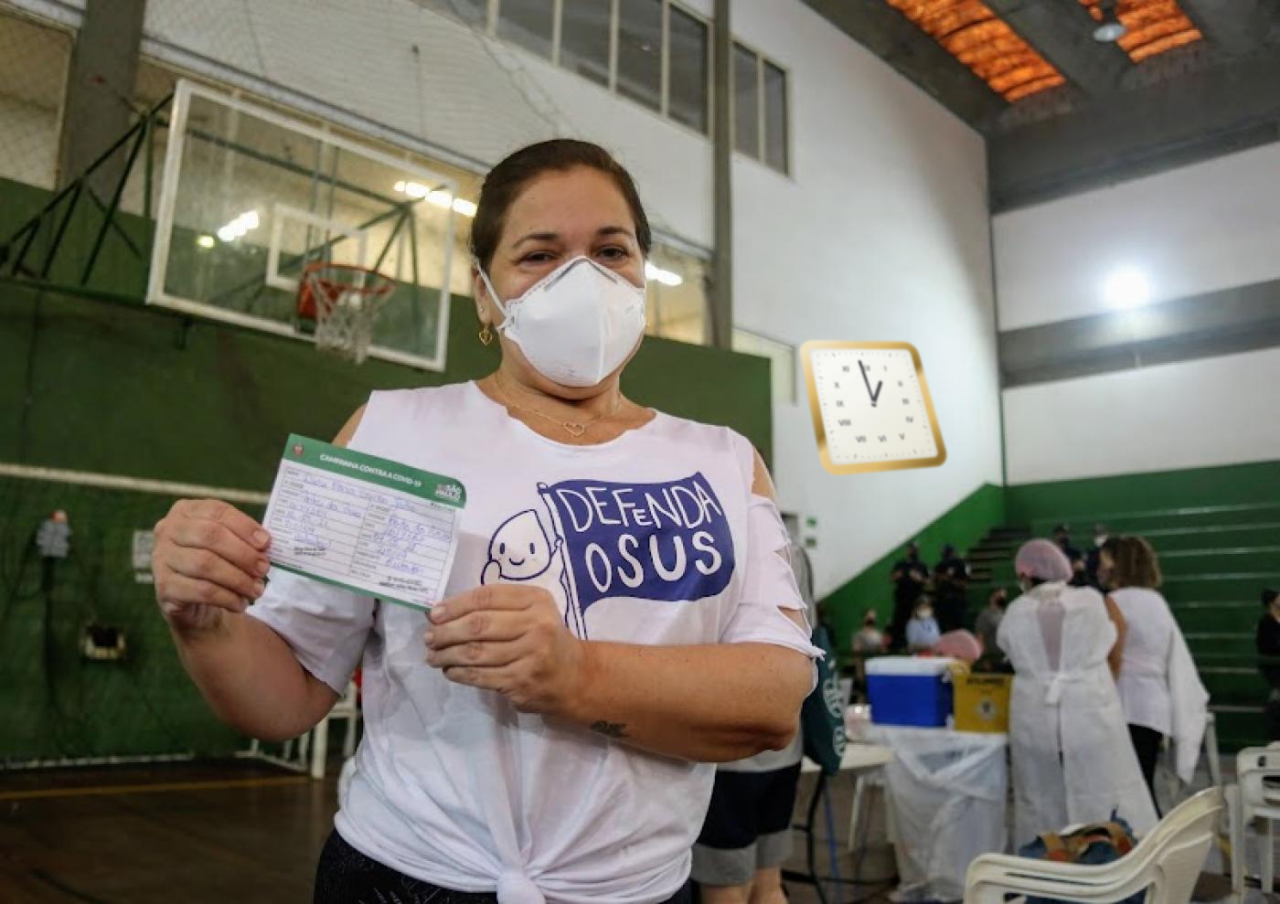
12h59
